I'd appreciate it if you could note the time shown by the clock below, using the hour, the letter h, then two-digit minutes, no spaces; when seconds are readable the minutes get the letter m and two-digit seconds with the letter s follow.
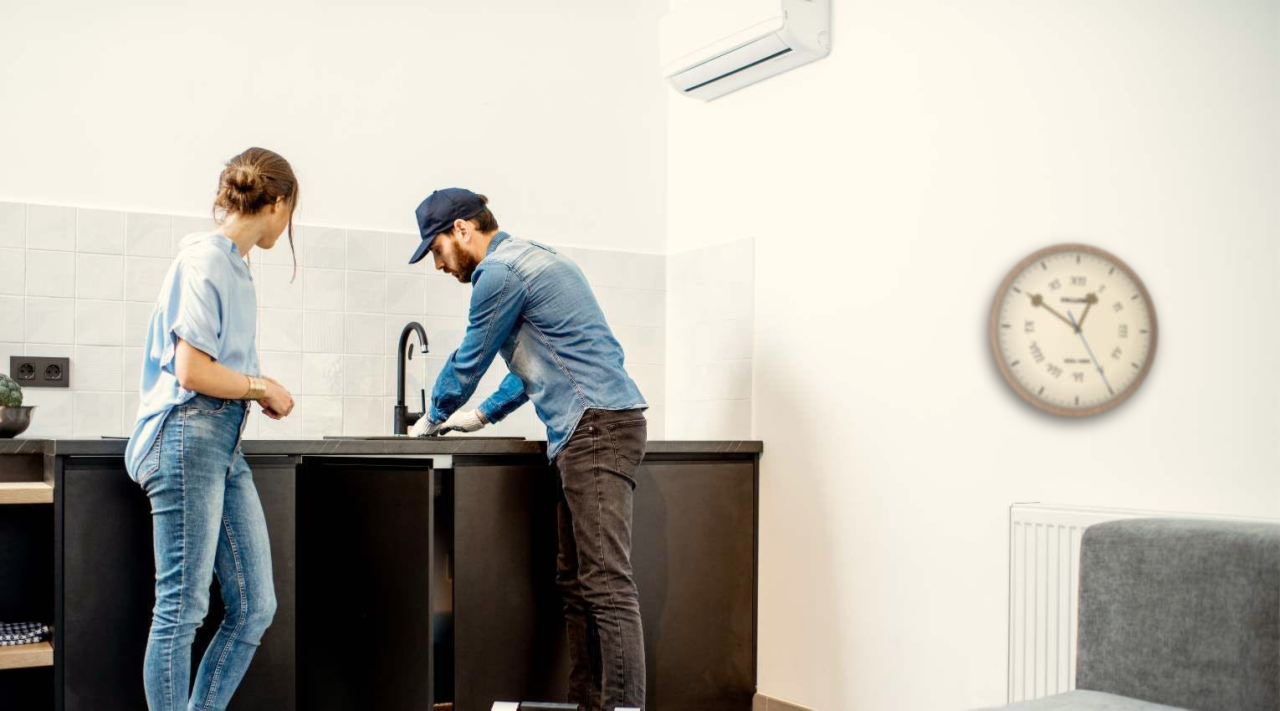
12h50m25s
